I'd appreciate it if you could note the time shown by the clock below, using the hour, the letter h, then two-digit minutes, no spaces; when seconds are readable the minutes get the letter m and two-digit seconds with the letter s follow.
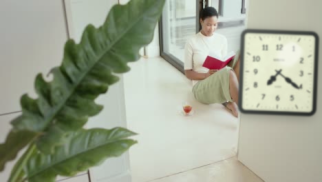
7h21
